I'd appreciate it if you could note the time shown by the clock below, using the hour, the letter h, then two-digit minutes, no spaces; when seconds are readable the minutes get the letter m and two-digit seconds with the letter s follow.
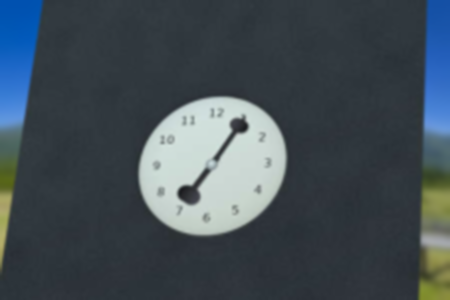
7h05
